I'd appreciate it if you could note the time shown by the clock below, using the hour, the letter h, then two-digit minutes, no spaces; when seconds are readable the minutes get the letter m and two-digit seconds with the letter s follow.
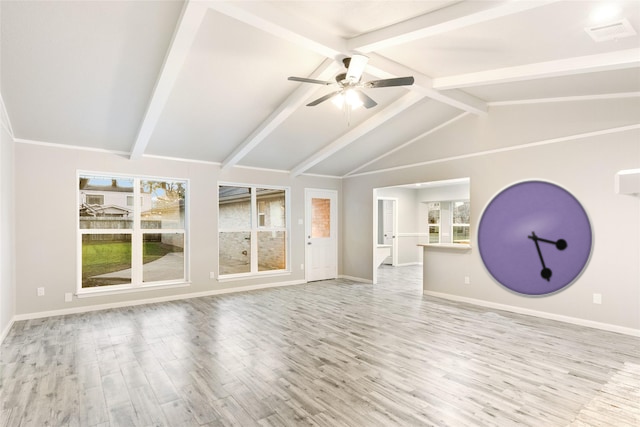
3h27
